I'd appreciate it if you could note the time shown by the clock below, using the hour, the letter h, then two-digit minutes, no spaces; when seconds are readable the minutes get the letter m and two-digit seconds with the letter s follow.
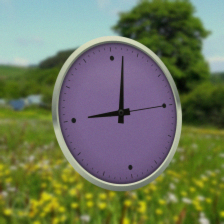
9h02m15s
